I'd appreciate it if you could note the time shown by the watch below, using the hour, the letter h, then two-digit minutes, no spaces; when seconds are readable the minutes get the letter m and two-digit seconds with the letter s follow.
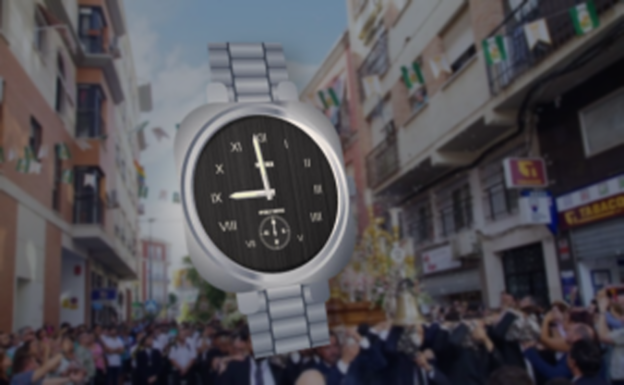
8h59
